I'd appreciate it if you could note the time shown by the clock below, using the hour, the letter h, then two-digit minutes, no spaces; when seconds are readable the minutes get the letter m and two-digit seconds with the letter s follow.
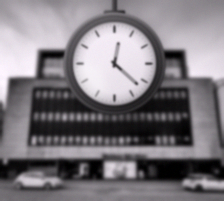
12h22
